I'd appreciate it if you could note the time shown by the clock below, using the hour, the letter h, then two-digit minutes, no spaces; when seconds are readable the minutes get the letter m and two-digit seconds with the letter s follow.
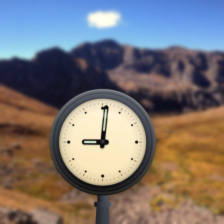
9h01
